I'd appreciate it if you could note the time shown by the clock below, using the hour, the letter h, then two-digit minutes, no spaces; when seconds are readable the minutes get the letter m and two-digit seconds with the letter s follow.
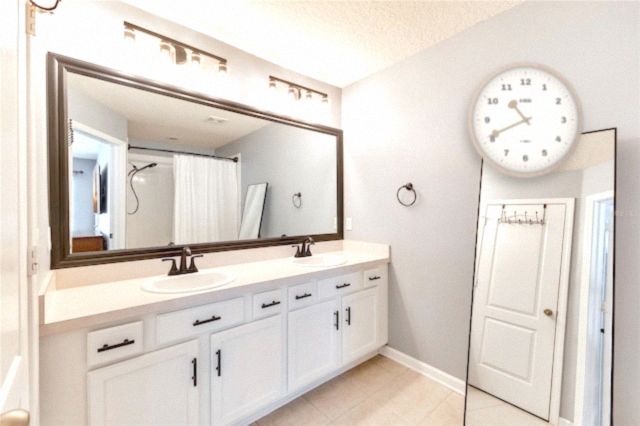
10h41
